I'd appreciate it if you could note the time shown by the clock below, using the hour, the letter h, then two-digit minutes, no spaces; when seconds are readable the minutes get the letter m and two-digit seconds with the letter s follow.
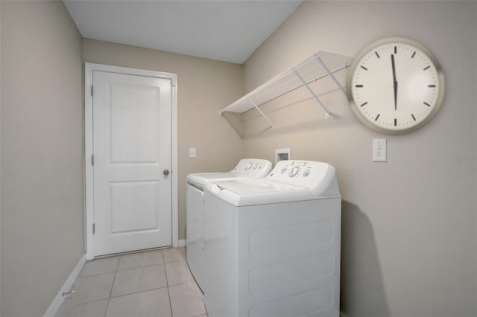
5h59
